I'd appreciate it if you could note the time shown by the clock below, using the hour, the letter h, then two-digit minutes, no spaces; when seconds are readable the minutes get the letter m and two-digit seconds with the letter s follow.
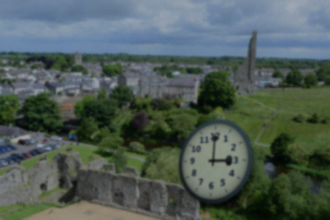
3h00
